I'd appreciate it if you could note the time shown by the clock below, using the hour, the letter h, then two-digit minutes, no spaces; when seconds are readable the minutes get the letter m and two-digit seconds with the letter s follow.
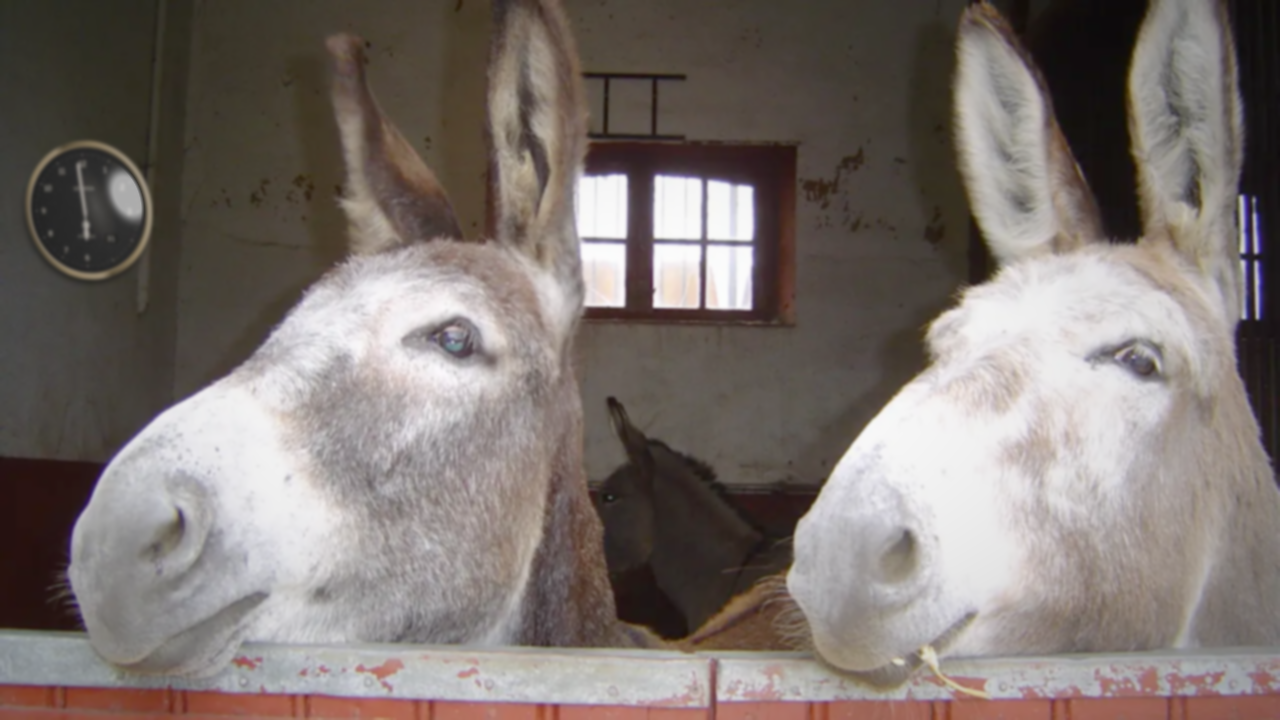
5h59
